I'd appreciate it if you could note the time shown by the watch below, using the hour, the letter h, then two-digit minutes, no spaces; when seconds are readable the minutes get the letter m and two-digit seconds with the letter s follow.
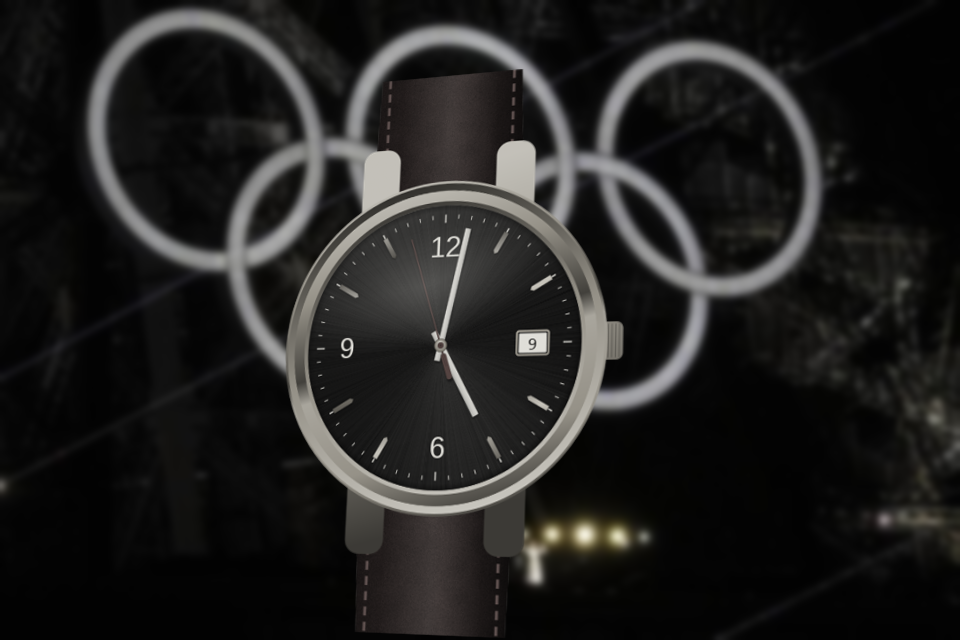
5h01m57s
